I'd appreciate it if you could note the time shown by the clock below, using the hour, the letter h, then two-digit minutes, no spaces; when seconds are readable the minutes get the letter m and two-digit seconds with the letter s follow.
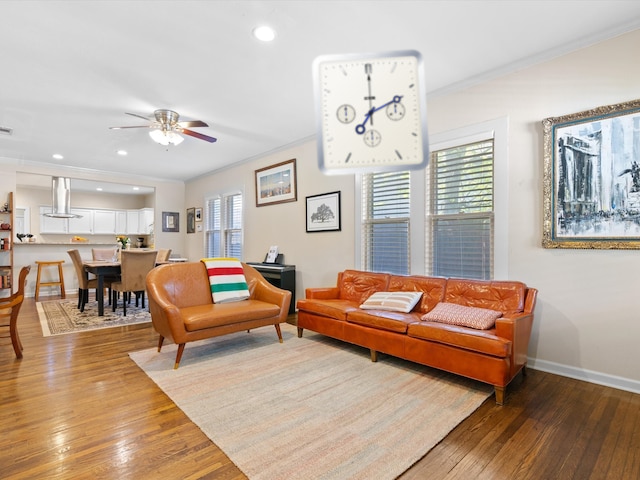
7h11
